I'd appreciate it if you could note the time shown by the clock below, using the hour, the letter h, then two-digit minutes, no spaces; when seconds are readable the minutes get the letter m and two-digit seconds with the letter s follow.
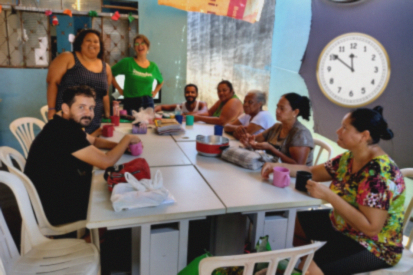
11h51
